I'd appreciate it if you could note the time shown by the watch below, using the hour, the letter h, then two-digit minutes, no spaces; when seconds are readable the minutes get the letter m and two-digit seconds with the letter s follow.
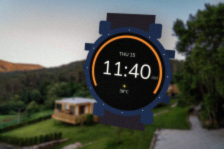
11h40
